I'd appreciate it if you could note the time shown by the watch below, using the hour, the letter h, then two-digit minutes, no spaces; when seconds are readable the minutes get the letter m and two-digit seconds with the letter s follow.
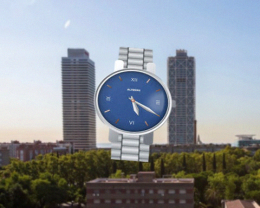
5h20
